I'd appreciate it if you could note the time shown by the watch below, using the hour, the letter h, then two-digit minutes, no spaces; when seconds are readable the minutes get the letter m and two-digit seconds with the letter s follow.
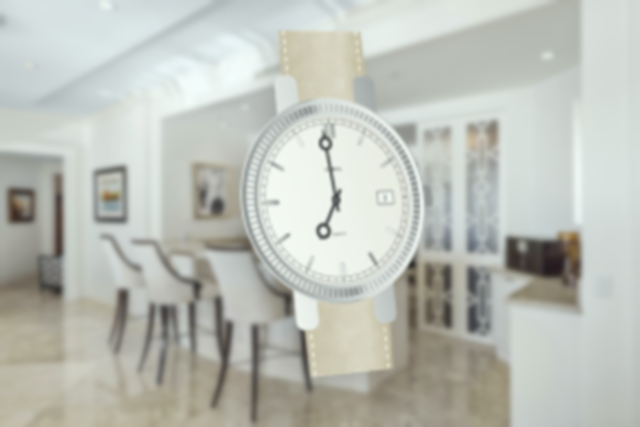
6h59
